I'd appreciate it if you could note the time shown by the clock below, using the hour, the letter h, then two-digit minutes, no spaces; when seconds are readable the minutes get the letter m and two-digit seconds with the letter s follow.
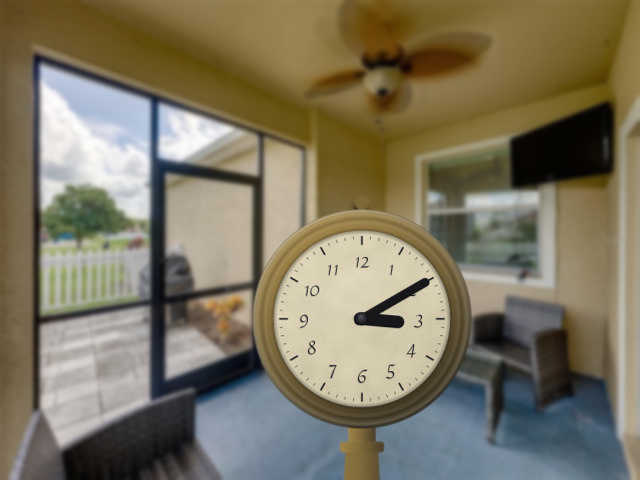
3h10
